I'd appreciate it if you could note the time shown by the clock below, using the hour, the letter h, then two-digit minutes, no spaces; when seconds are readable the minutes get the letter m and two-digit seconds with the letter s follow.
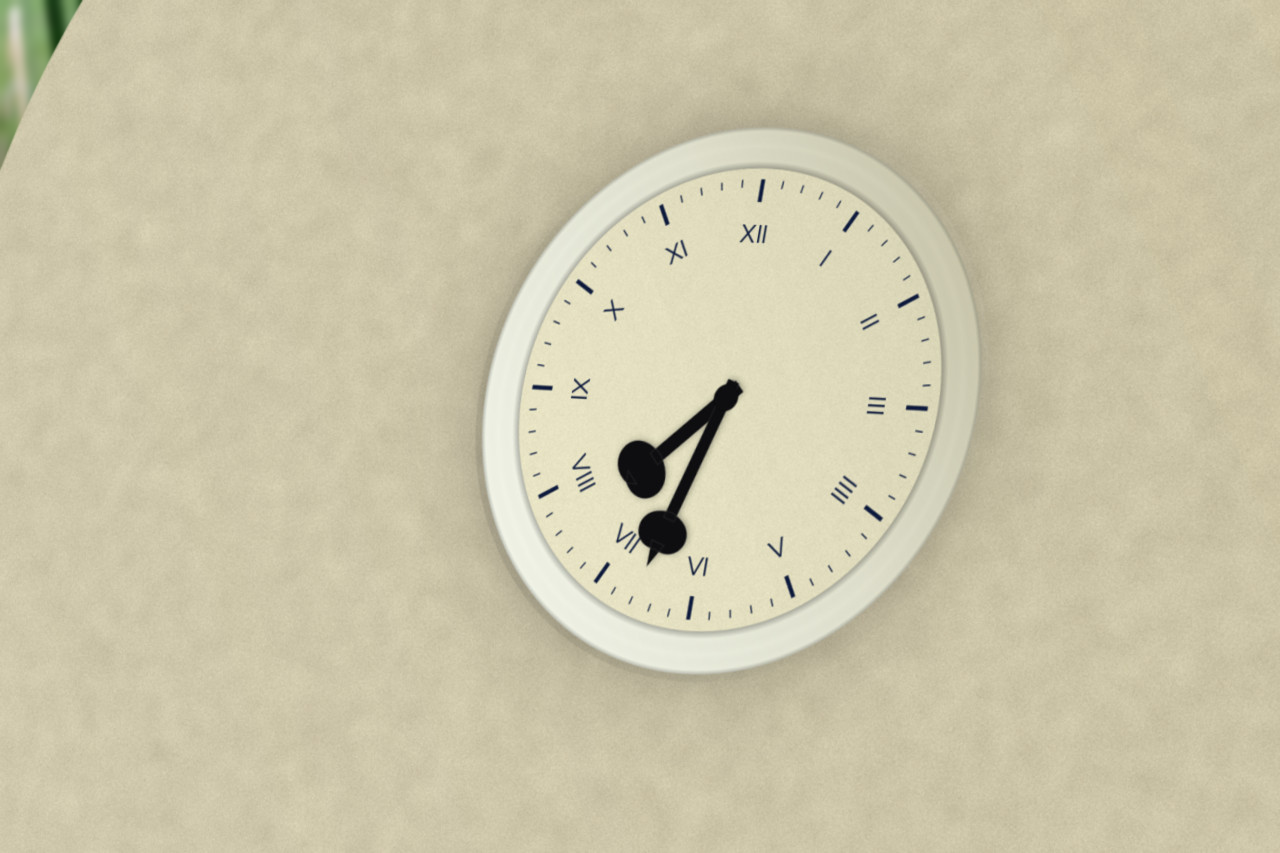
7h33
